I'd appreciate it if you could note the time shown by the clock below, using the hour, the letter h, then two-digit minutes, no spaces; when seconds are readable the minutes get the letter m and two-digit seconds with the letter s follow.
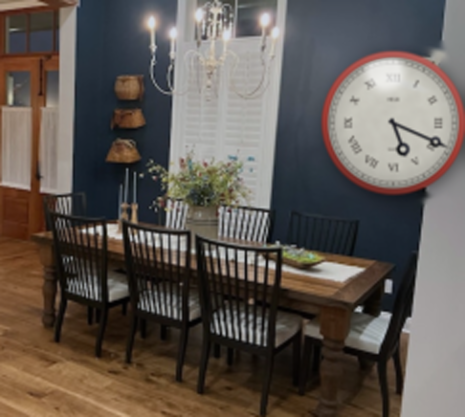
5h19
